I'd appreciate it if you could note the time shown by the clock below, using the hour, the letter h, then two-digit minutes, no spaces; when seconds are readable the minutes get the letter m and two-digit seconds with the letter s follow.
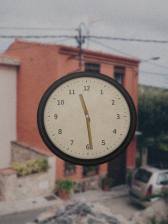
11h29
